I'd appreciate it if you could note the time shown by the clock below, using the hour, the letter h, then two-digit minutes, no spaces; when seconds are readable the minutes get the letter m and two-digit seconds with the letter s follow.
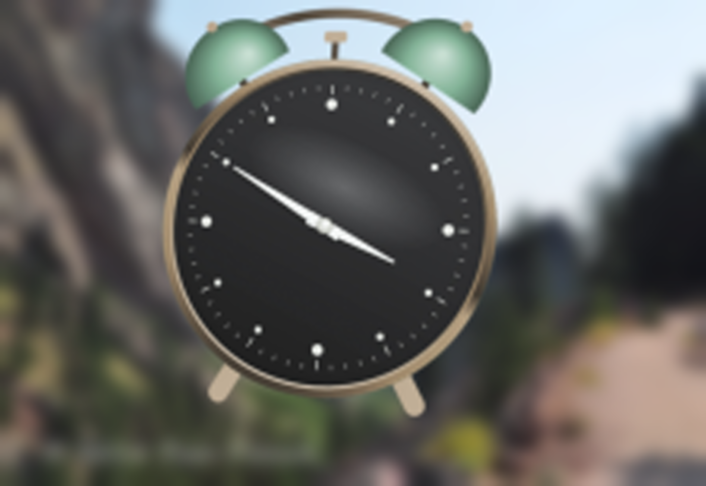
3h50
